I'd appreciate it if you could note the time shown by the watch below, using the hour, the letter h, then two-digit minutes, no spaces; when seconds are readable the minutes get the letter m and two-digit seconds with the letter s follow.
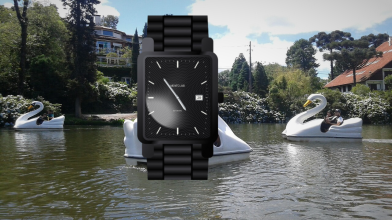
4h54
